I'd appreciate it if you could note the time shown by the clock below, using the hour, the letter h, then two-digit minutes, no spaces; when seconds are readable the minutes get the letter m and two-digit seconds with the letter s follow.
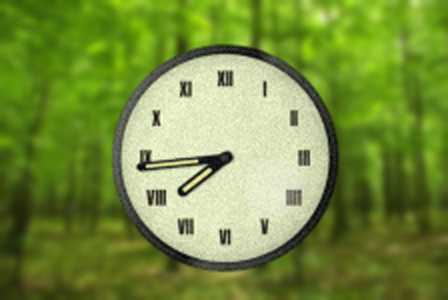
7h44
